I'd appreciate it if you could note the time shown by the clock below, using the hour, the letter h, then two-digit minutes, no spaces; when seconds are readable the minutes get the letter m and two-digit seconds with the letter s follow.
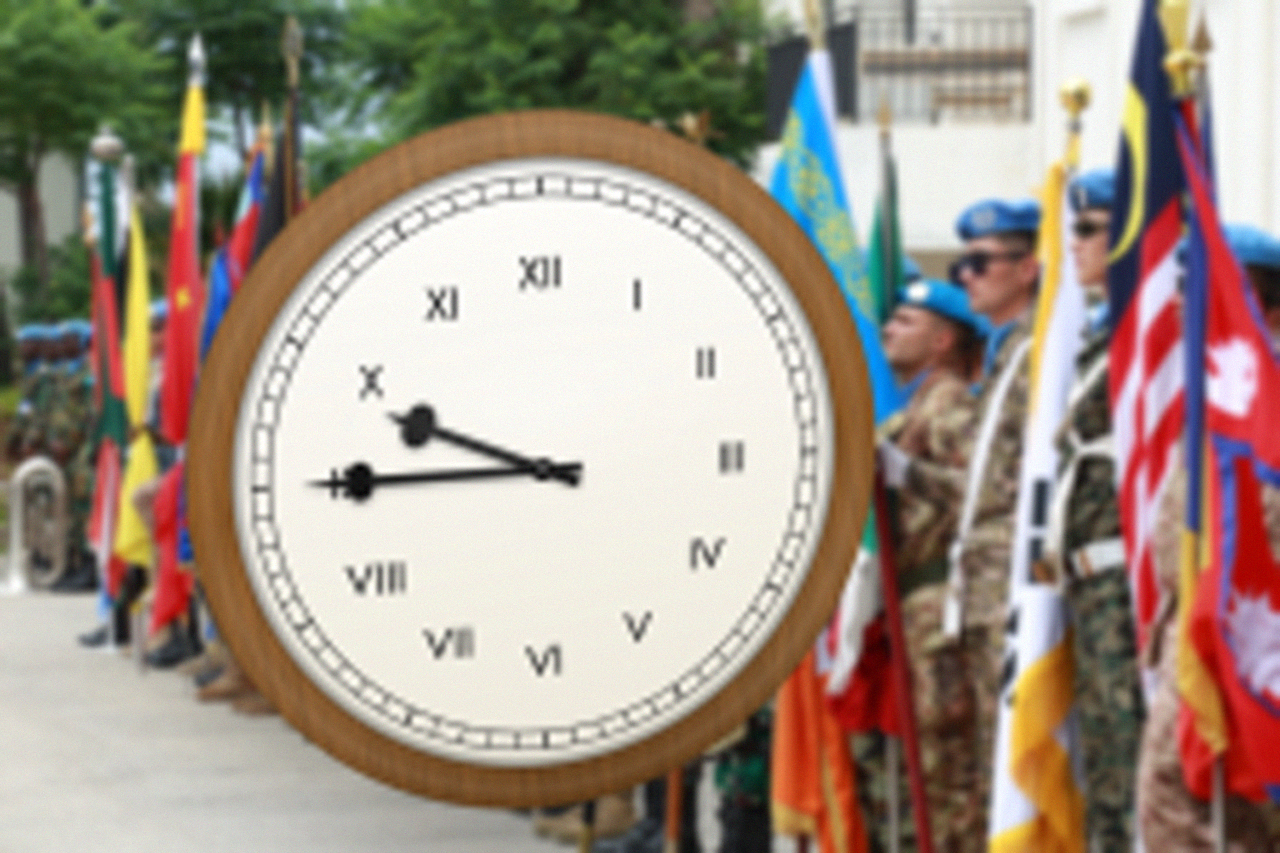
9h45
